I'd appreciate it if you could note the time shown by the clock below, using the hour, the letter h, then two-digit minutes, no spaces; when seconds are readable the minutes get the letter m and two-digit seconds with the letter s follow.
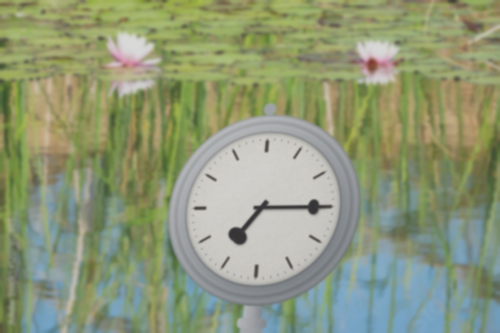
7h15
